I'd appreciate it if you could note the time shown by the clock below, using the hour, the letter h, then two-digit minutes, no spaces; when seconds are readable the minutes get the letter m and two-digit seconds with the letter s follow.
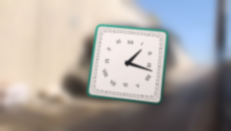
1h17
